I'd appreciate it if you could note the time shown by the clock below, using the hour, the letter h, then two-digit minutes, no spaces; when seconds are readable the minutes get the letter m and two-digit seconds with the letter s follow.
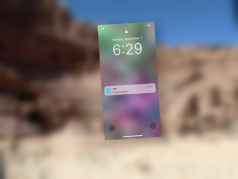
6h29
